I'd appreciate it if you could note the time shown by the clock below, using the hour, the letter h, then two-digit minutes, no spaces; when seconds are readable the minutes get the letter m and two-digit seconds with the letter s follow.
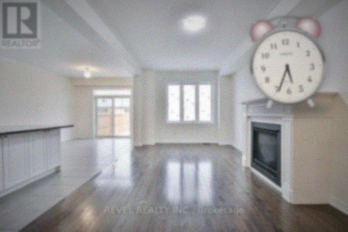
5h34
